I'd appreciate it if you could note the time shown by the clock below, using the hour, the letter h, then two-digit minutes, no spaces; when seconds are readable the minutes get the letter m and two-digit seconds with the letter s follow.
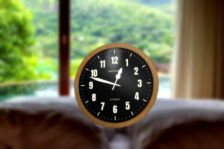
12h48
